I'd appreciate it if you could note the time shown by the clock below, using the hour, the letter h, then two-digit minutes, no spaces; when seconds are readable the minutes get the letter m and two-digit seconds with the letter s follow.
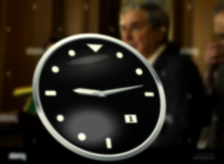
9h13
